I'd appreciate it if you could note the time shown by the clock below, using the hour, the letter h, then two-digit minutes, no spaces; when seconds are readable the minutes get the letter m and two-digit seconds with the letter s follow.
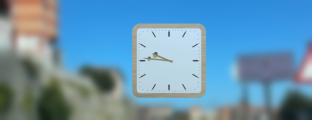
9h46
